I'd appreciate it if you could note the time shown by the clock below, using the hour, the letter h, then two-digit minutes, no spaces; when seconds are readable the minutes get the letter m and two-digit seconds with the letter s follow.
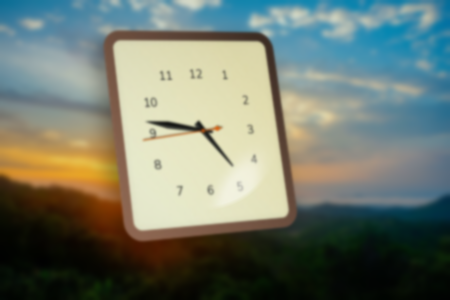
4h46m44s
